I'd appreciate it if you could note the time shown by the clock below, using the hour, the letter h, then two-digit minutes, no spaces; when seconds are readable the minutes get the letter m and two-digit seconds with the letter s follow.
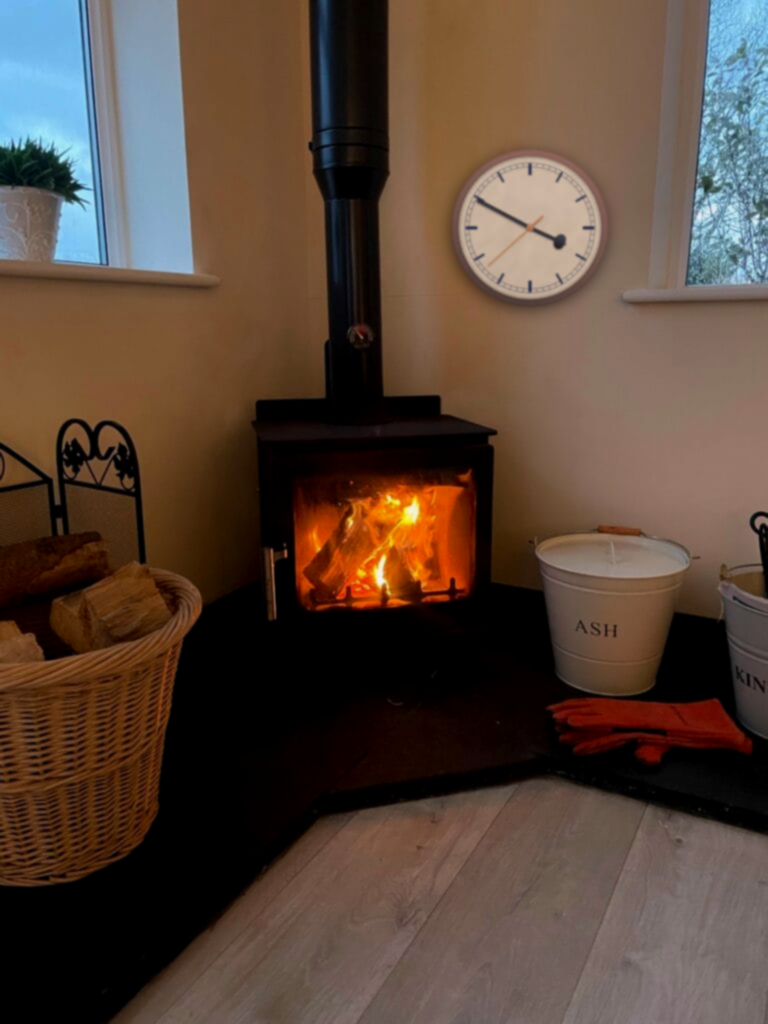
3h49m38s
